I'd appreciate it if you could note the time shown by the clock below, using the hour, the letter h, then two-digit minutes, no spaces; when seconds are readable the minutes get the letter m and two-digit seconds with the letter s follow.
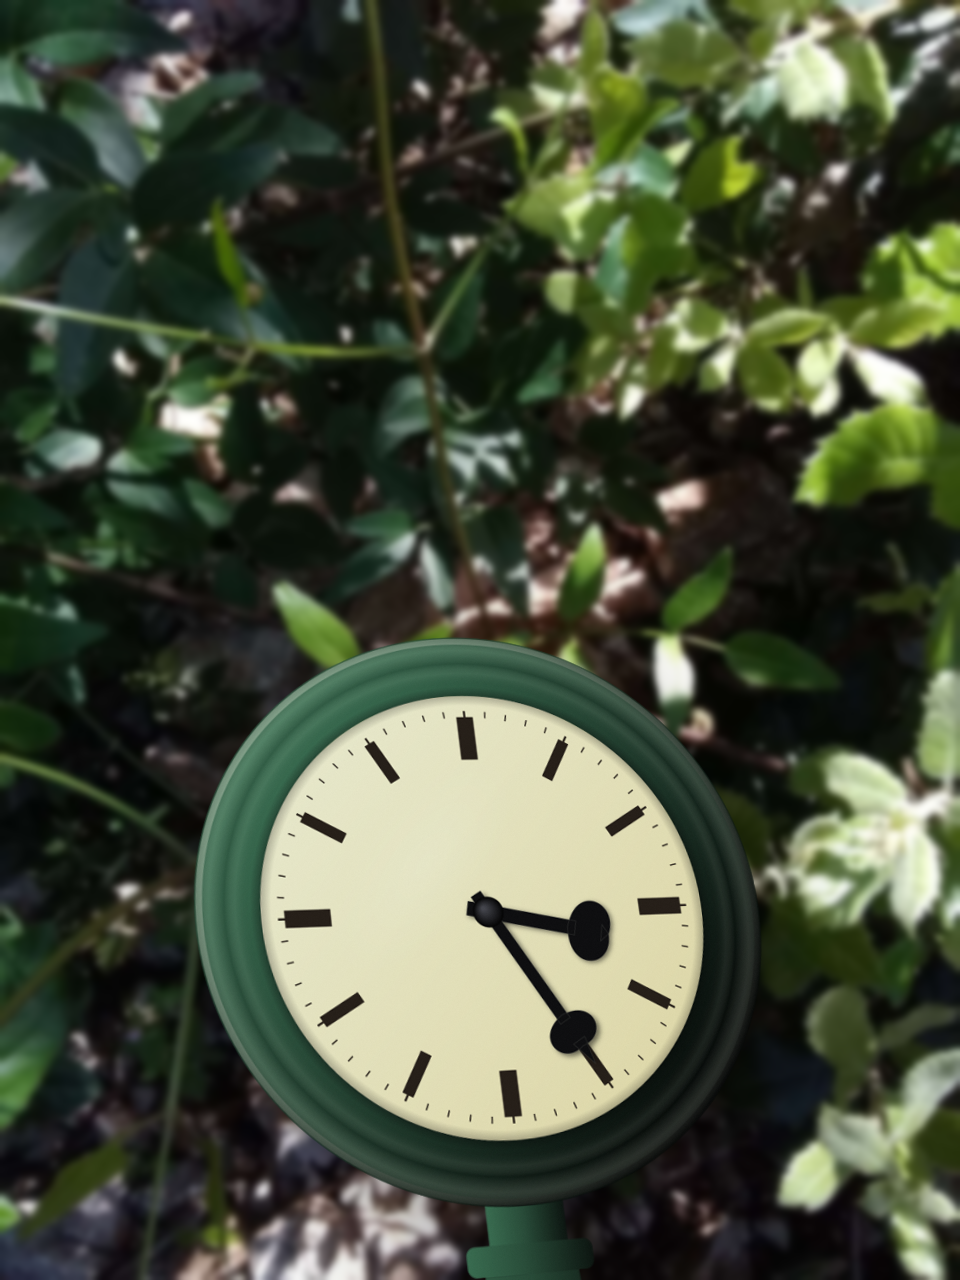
3h25
